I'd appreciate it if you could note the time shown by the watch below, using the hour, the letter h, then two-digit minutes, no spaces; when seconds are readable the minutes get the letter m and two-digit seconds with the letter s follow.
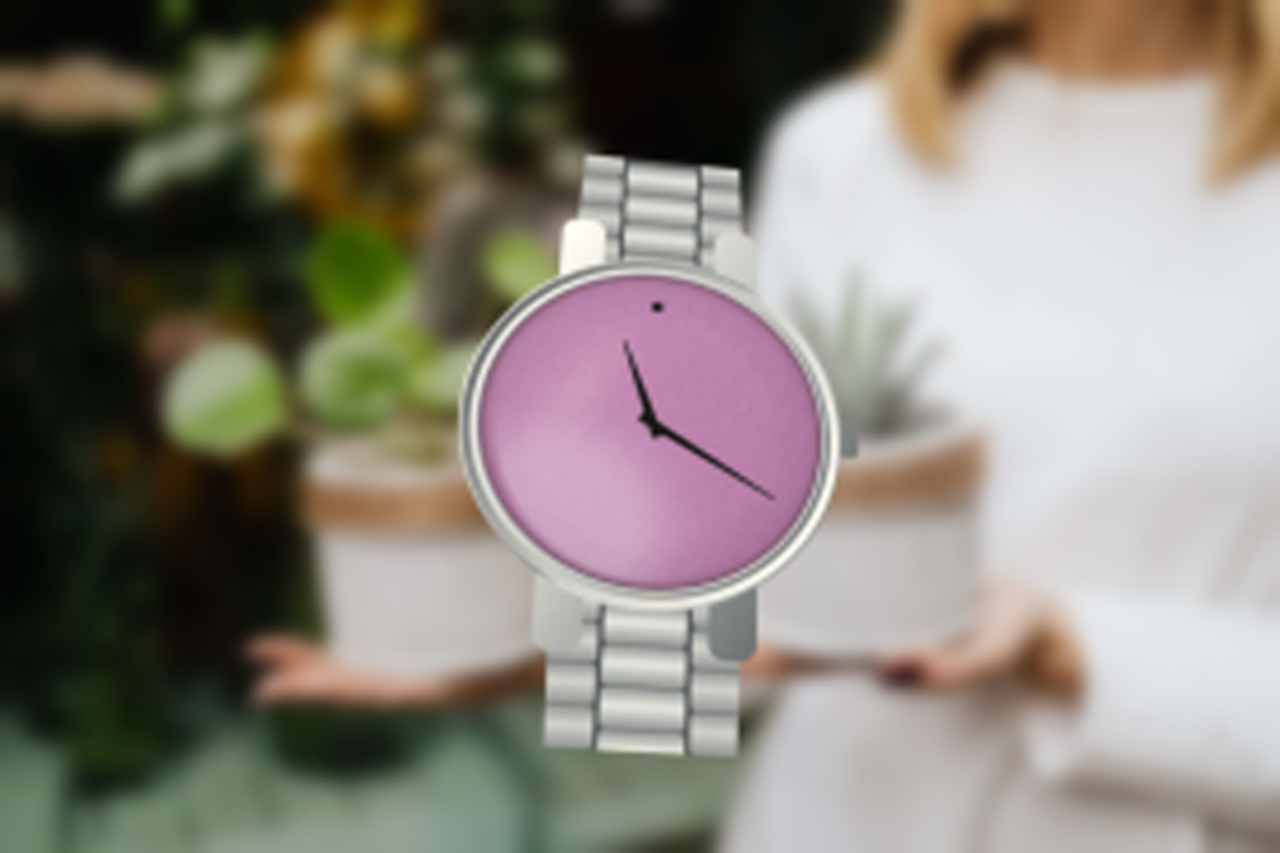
11h20
